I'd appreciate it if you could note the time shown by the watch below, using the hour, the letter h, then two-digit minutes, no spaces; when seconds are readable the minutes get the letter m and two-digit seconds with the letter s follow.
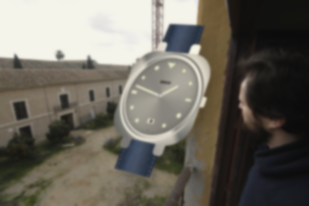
1h47
